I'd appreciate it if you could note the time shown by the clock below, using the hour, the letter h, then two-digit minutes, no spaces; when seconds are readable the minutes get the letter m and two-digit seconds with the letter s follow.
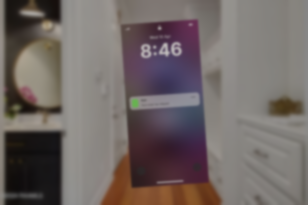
8h46
